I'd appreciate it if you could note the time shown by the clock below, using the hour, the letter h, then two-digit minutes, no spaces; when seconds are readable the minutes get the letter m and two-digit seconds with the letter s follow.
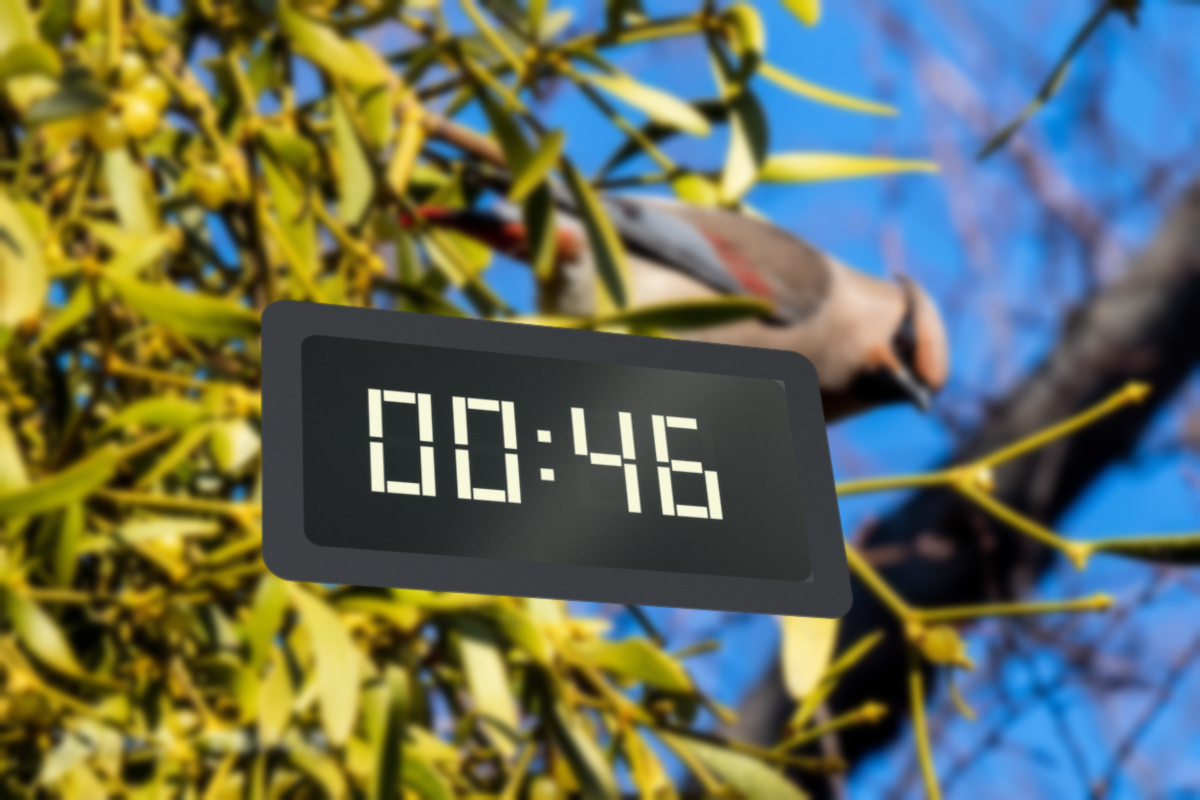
0h46
